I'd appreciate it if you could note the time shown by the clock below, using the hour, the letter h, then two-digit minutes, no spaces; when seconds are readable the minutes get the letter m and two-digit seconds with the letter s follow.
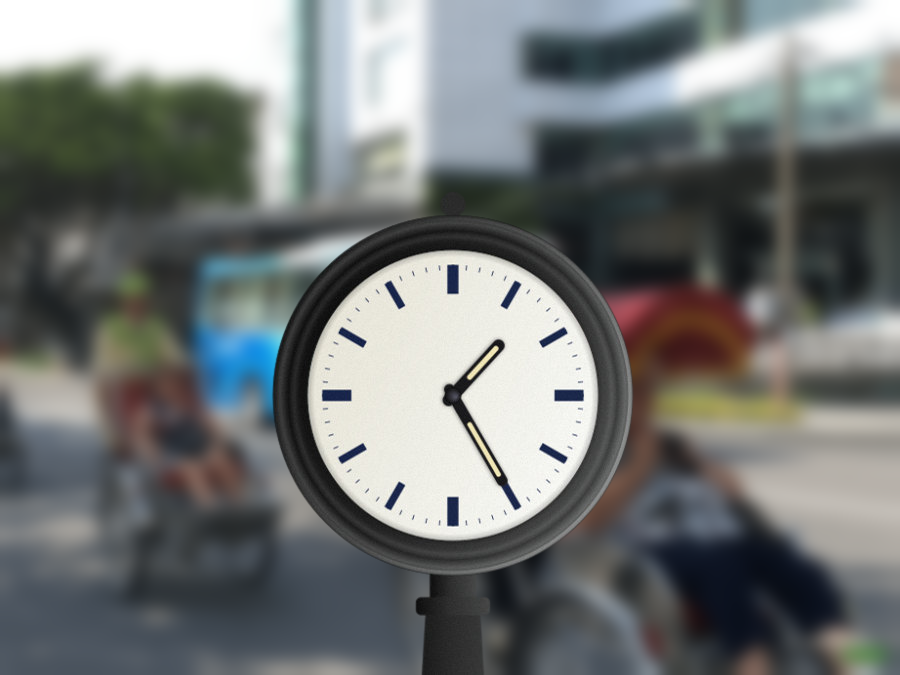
1h25
